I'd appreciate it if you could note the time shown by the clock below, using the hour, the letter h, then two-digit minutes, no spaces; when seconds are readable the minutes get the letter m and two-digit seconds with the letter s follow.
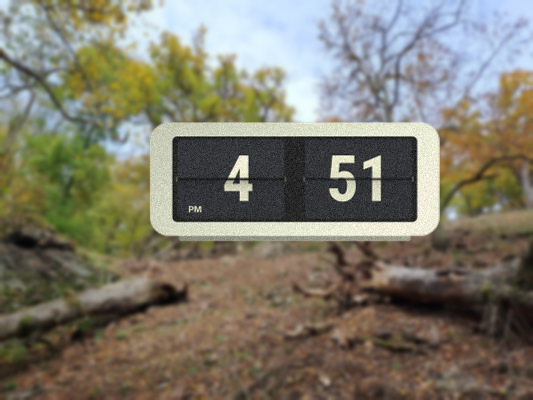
4h51
